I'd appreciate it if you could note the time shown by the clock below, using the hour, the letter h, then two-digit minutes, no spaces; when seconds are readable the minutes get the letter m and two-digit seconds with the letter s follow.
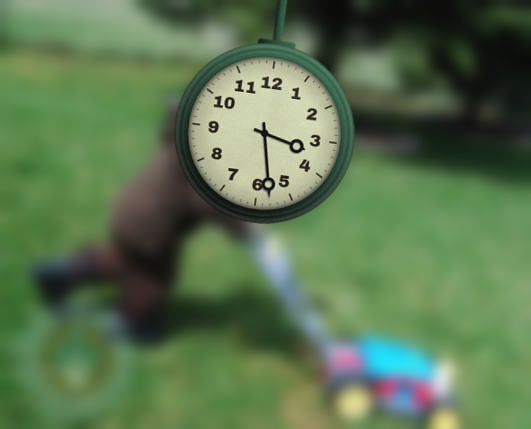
3h28
